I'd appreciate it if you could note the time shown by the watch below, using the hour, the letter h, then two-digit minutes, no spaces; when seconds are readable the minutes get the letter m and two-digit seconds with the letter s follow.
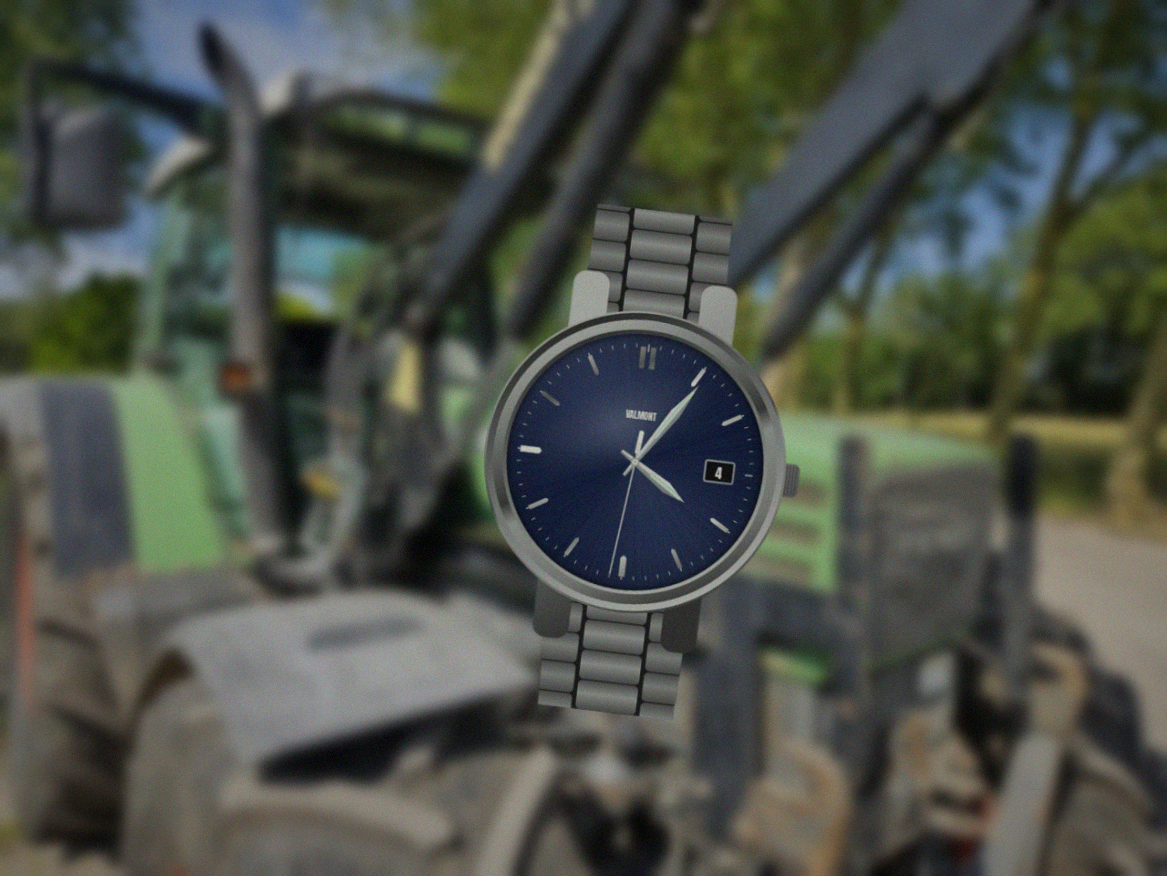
4h05m31s
